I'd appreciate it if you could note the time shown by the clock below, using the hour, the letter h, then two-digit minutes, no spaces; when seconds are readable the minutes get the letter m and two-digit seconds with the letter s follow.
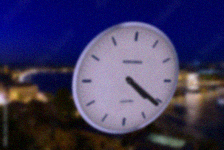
4h21
